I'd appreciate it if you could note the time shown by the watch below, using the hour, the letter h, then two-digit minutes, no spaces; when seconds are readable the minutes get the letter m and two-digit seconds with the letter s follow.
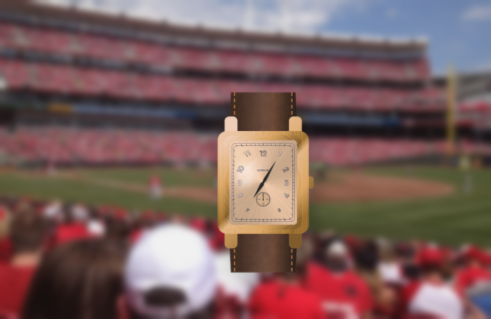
7h05
